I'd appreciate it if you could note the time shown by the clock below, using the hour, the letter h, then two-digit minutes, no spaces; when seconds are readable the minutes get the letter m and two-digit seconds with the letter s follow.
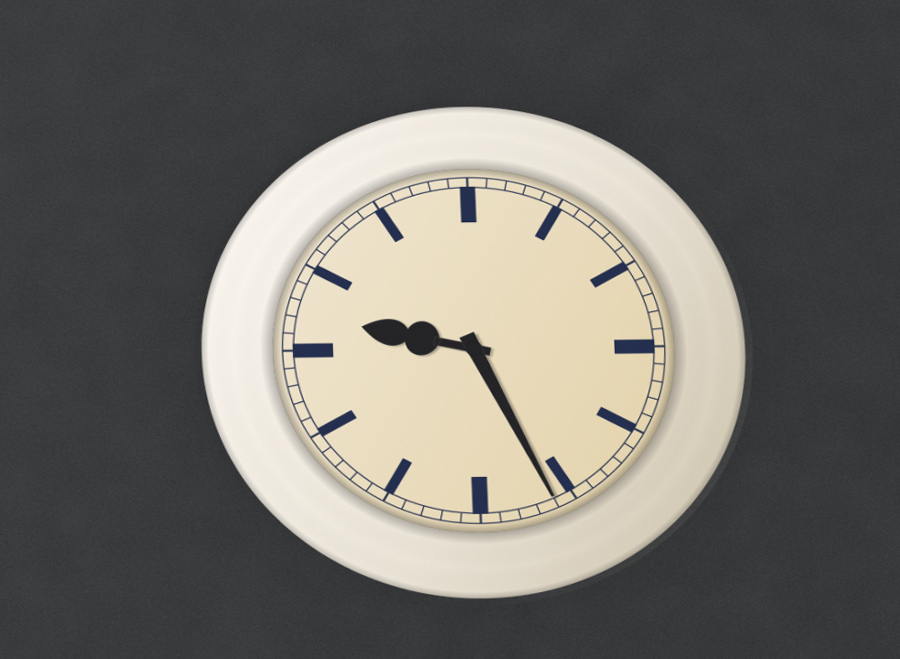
9h26
